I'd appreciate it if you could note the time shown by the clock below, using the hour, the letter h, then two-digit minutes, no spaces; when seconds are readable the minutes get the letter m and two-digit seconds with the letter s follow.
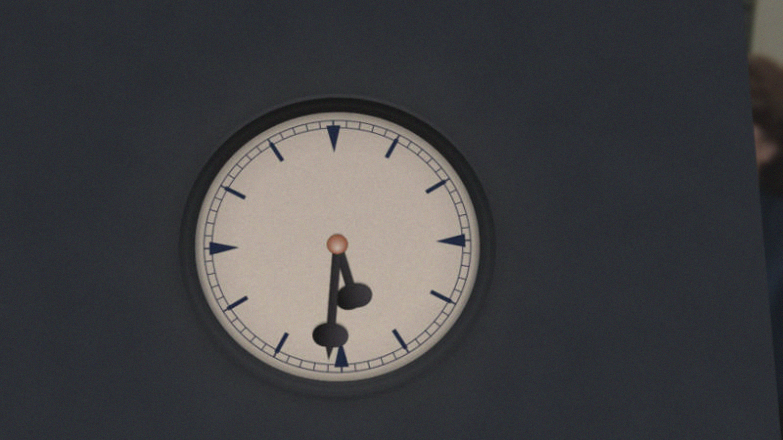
5h31
